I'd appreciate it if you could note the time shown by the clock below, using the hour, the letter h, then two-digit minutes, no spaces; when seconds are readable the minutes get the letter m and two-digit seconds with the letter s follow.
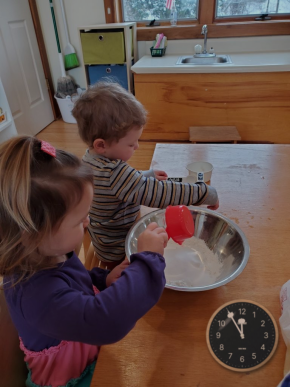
11h55
